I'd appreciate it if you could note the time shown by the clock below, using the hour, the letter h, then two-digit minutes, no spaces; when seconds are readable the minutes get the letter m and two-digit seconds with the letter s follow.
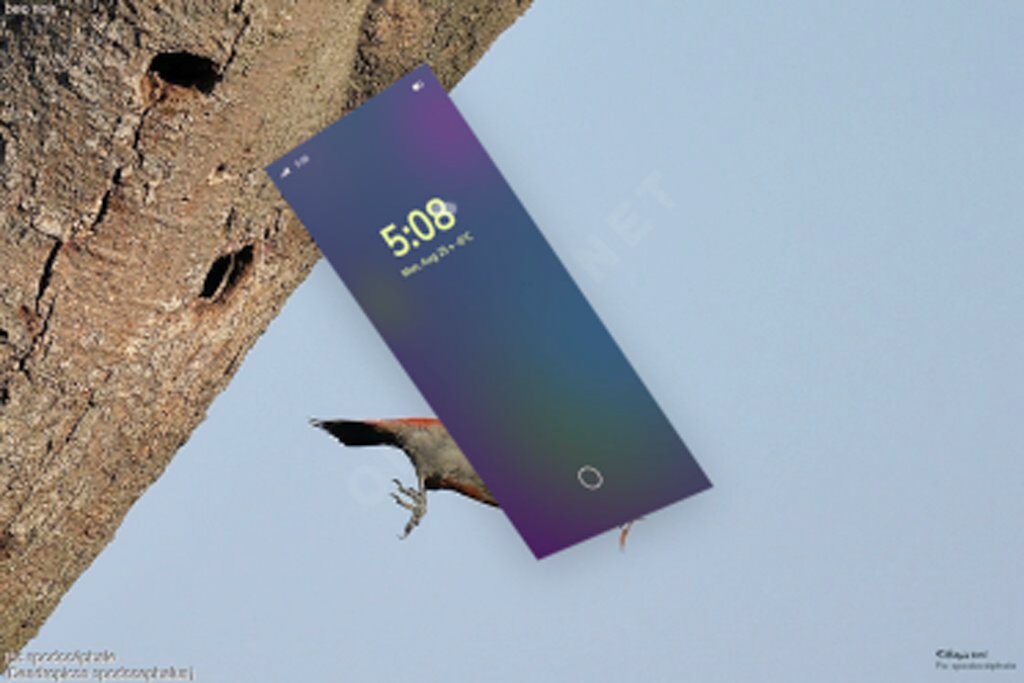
5h08
